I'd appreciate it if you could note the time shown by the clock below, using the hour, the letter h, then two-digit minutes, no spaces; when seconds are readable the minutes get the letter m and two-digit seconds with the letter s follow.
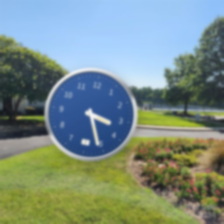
3h26
